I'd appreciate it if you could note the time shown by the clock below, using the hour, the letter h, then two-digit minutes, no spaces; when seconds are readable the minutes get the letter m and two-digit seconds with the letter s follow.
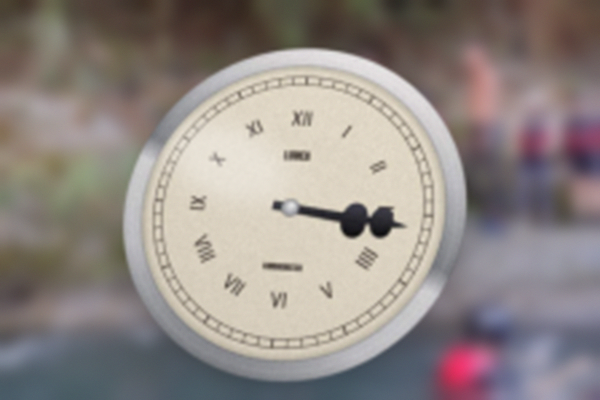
3h16
